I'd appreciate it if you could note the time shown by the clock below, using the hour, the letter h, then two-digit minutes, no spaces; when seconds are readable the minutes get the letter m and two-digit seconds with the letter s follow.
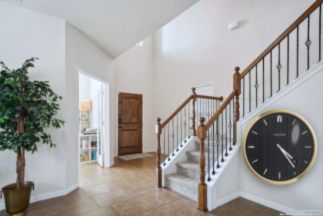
4h24
